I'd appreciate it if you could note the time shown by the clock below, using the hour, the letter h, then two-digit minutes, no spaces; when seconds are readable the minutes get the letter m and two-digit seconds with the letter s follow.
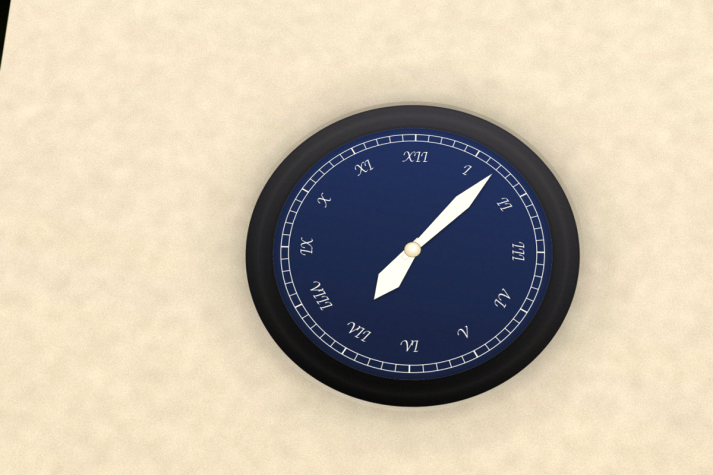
7h07
